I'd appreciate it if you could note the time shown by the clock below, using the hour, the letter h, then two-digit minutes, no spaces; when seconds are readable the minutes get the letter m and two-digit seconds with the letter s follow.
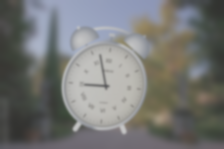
8h57
